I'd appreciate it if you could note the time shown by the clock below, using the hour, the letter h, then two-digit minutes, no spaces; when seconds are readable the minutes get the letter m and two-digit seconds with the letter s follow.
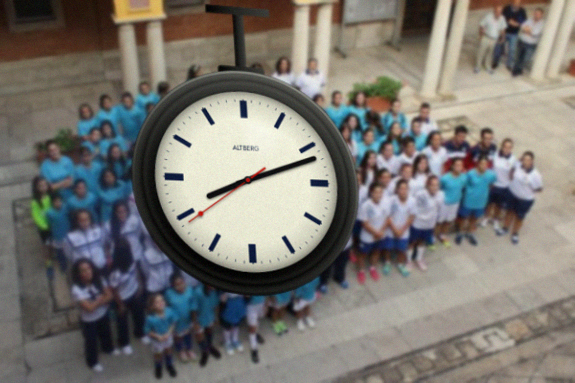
8h11m39s
